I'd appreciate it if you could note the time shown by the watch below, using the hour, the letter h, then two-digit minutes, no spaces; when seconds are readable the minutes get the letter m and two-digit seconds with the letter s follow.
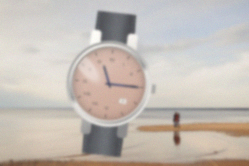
11h15
